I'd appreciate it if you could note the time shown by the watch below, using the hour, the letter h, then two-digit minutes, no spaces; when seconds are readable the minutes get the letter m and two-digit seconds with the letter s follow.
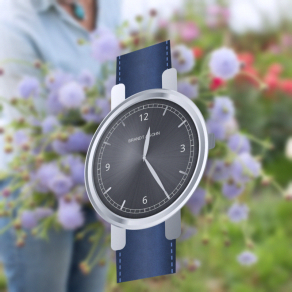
12h25
